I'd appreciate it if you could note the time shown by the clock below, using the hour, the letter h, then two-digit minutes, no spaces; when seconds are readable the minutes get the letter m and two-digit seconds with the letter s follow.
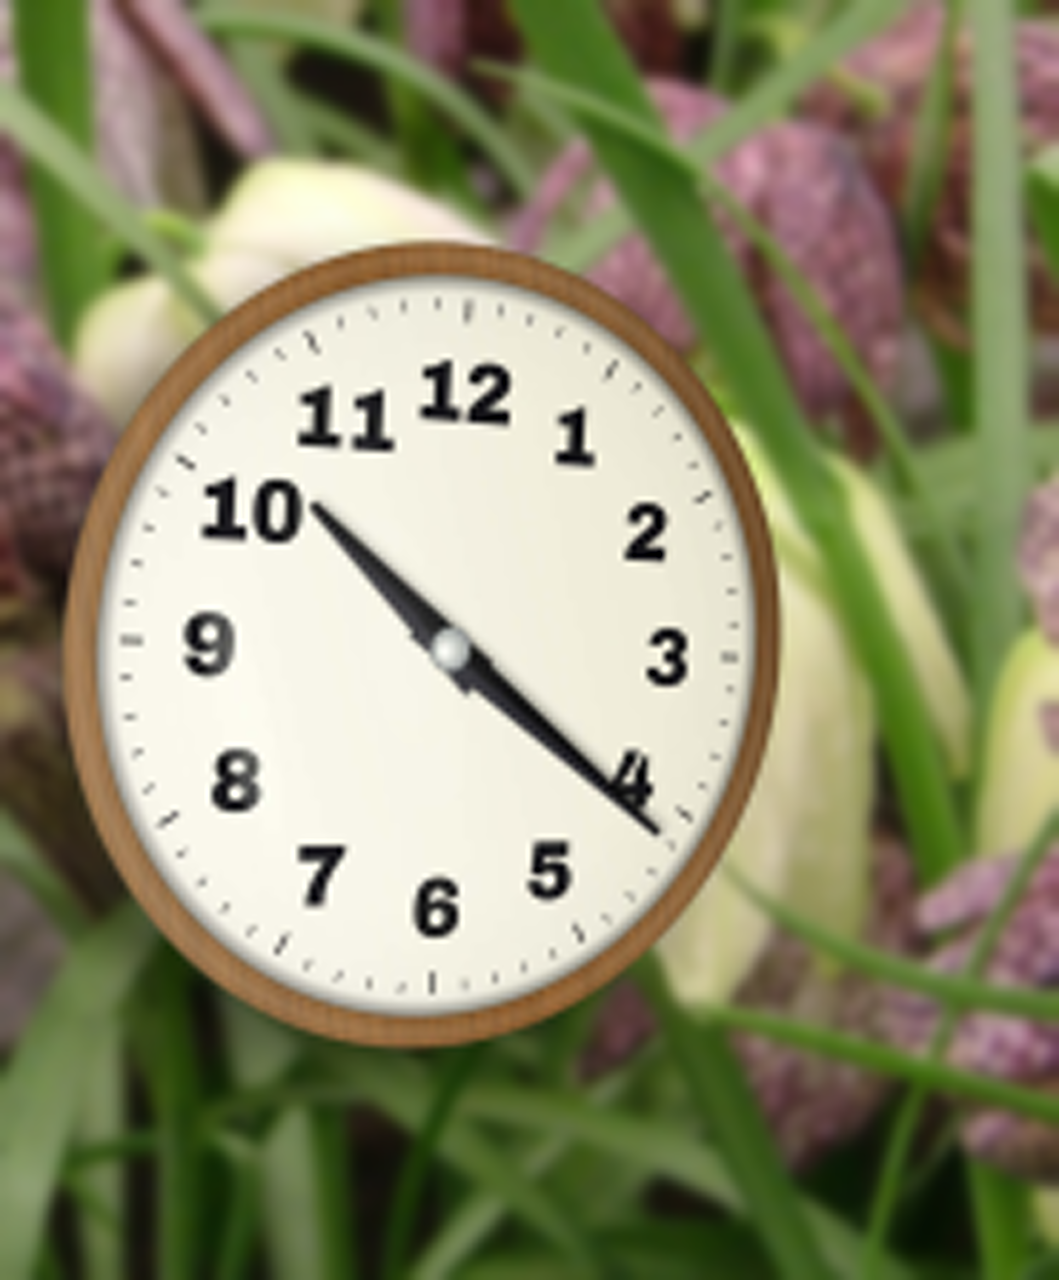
10h21
